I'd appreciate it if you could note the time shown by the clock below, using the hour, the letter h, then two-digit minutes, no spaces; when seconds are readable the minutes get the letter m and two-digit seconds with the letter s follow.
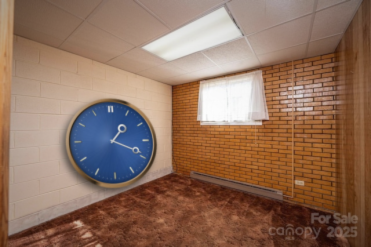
1h19
